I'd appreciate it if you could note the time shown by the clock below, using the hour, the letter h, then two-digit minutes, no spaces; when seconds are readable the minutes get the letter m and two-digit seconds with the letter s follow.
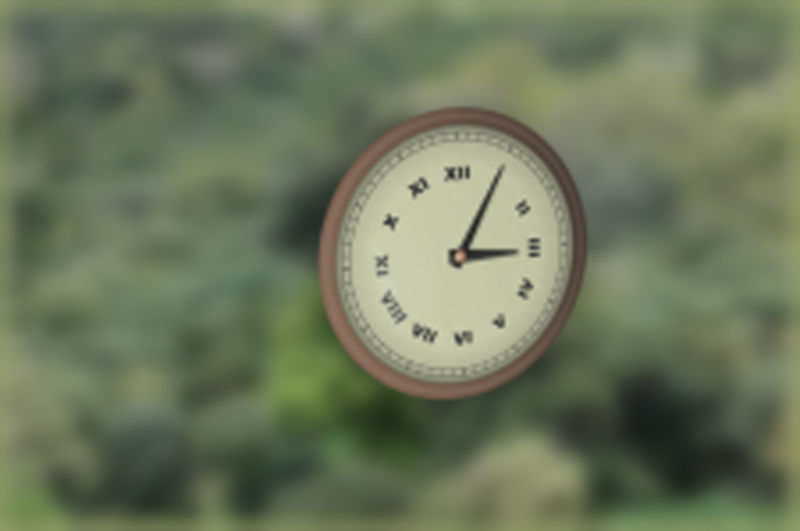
3h05
